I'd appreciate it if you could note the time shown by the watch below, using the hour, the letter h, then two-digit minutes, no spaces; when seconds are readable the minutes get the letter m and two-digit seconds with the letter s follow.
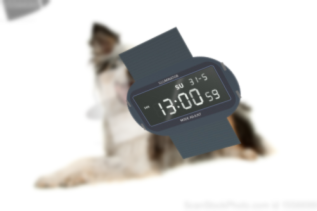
13h00m59s
